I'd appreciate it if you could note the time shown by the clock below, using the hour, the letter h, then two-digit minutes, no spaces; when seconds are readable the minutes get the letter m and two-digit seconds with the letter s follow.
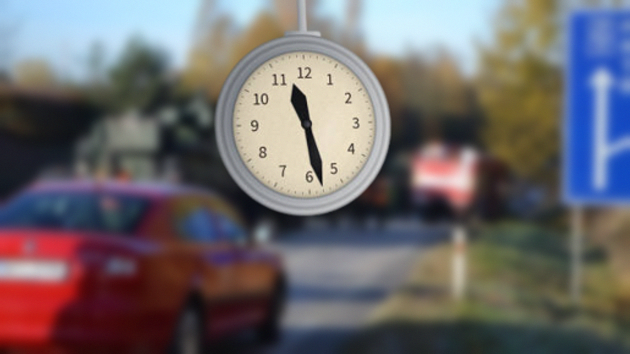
11h28
